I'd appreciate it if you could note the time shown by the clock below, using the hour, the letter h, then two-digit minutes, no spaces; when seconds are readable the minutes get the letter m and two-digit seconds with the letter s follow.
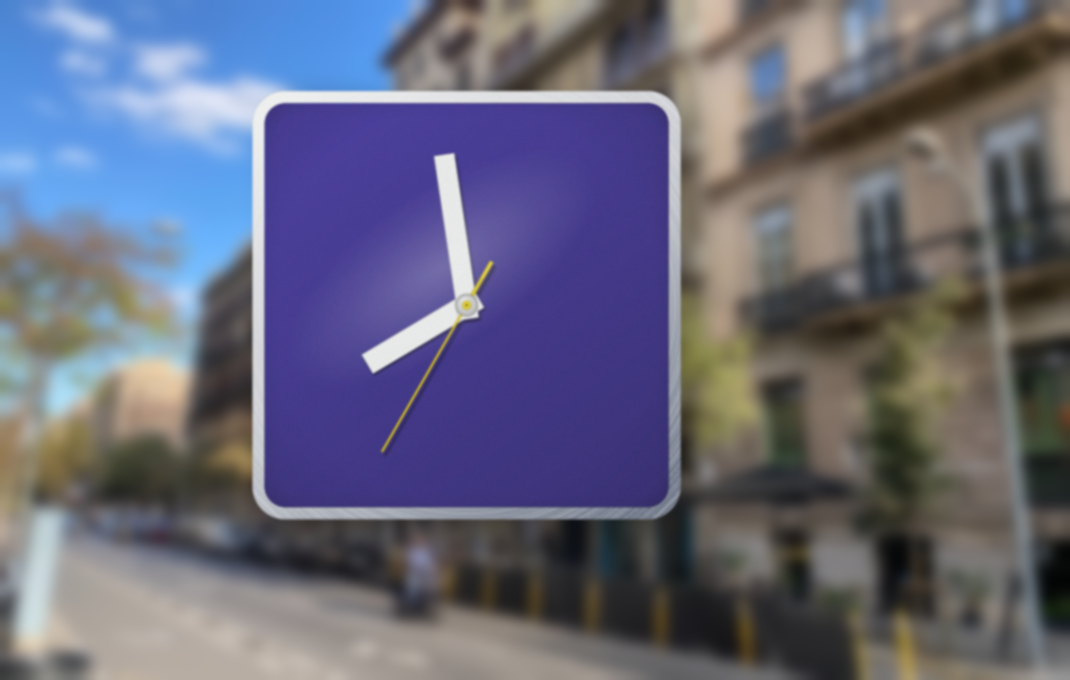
7h58m35s
